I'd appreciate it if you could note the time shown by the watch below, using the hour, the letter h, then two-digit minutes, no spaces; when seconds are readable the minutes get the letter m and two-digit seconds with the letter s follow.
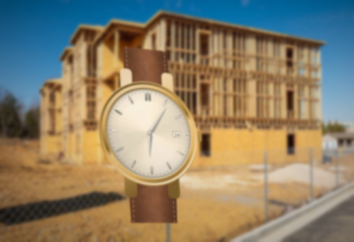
6h06
